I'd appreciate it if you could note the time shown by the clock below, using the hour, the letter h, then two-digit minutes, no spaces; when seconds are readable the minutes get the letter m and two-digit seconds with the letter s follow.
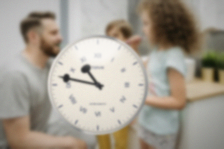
10h47
